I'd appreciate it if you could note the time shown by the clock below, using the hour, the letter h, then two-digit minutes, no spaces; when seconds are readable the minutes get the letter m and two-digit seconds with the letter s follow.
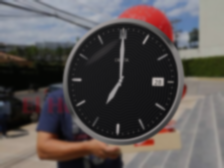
7h00
